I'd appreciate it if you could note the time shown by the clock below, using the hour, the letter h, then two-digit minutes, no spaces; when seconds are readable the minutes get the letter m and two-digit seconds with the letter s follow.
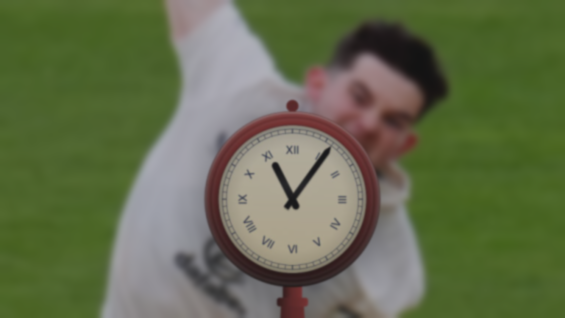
11h06
